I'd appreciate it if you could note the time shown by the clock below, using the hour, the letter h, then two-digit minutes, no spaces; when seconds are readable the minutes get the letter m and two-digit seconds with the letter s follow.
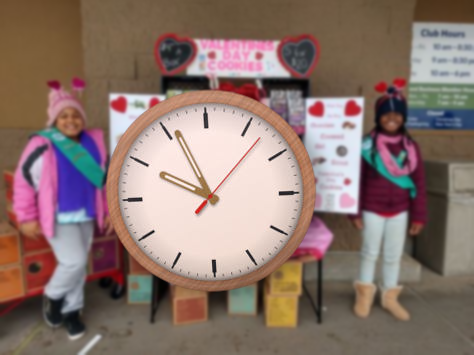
9h56m07s
